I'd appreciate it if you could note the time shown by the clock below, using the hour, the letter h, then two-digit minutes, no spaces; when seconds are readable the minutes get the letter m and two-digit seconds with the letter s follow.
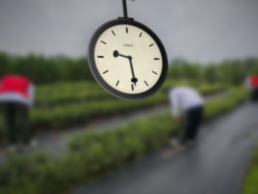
9h29
